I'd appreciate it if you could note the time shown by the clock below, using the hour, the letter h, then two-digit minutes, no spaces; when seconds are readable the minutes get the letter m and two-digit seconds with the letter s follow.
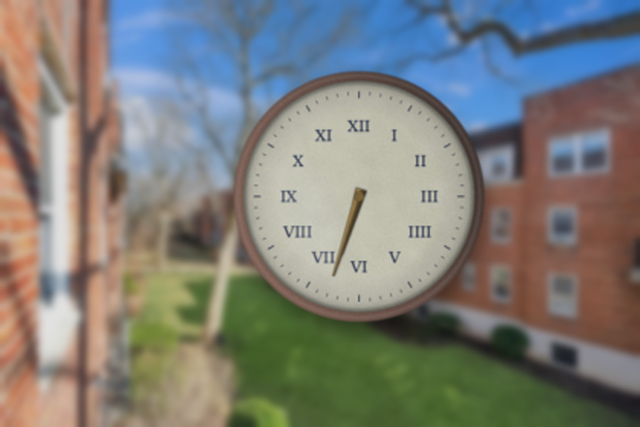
6h33
